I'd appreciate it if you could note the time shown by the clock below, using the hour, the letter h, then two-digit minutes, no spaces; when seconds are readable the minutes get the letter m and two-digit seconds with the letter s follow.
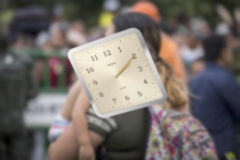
2h10
